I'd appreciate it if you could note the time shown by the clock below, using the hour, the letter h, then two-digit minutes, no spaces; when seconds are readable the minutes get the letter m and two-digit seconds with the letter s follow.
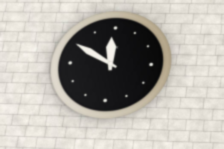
11h50
